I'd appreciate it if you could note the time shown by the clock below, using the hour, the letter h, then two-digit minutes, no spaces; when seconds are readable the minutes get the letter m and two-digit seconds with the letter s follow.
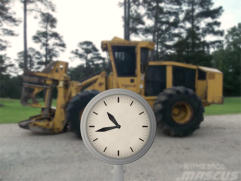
10h43
